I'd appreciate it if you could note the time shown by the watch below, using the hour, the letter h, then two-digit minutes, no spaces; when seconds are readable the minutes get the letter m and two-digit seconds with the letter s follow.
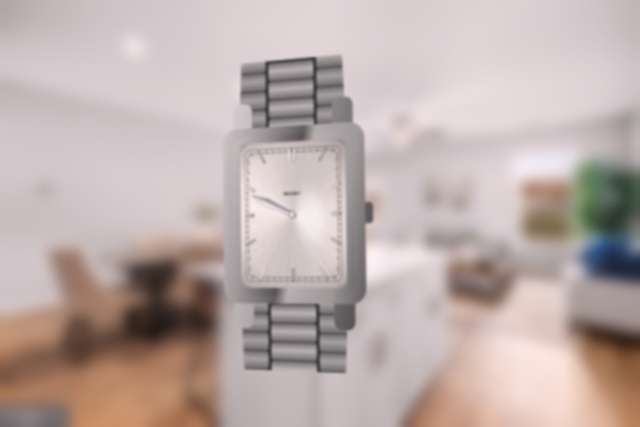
9h49
